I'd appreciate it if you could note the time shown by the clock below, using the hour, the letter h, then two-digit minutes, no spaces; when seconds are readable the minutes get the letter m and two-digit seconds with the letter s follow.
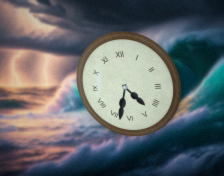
4h33
